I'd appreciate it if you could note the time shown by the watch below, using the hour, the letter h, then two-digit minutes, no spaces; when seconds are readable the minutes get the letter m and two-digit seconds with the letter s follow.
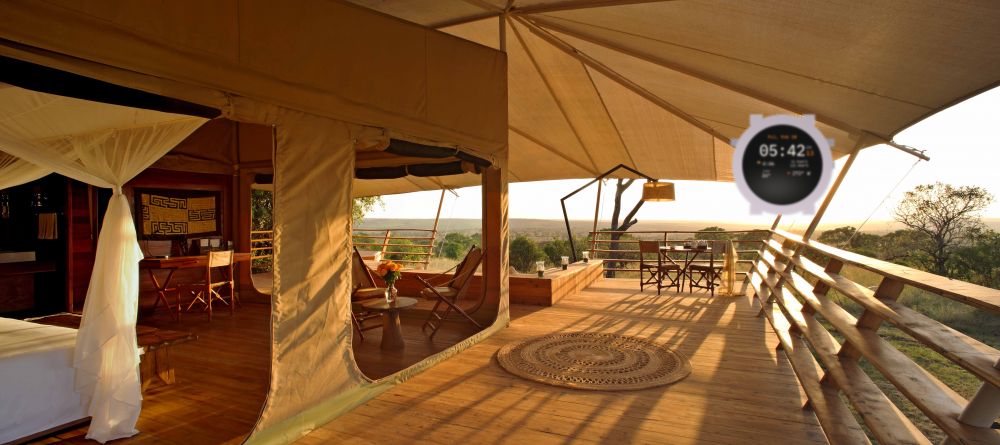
5h42
